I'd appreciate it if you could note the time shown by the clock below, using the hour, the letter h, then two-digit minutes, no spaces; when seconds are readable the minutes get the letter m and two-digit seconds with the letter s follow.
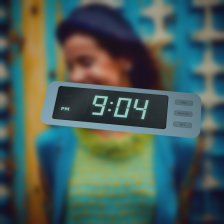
9h04
